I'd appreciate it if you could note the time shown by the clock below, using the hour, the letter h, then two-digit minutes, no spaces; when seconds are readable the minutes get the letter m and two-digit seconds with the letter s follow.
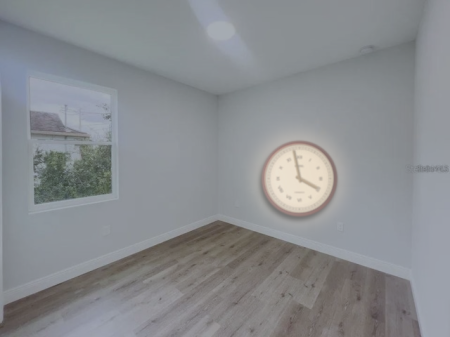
3h58
